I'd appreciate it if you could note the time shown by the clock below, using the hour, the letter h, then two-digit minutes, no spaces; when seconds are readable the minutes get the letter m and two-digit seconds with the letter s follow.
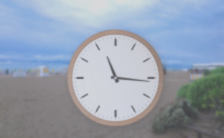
11h16
